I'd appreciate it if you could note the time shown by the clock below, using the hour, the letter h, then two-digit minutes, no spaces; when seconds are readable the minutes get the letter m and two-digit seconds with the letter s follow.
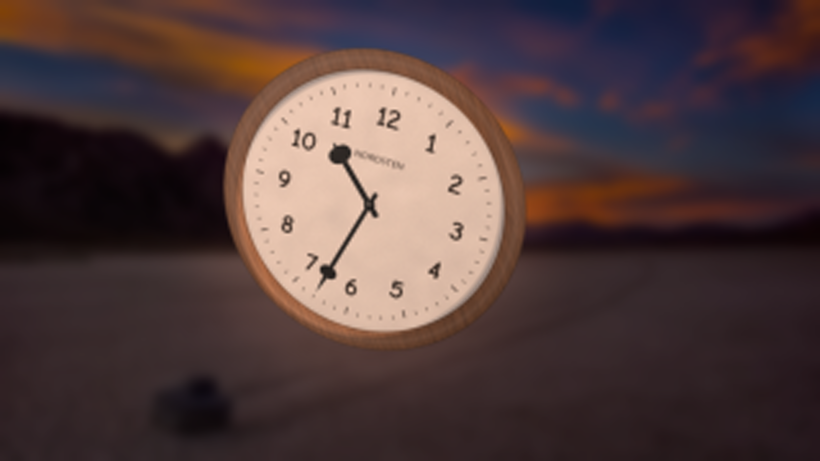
10h33
